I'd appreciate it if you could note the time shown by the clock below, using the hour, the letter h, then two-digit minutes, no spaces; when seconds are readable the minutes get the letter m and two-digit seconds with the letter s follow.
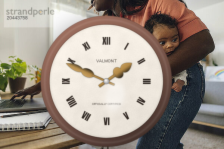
1h49
